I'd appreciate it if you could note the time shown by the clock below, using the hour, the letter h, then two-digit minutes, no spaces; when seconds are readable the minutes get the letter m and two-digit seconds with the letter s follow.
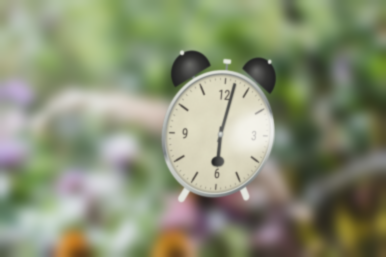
6h02
